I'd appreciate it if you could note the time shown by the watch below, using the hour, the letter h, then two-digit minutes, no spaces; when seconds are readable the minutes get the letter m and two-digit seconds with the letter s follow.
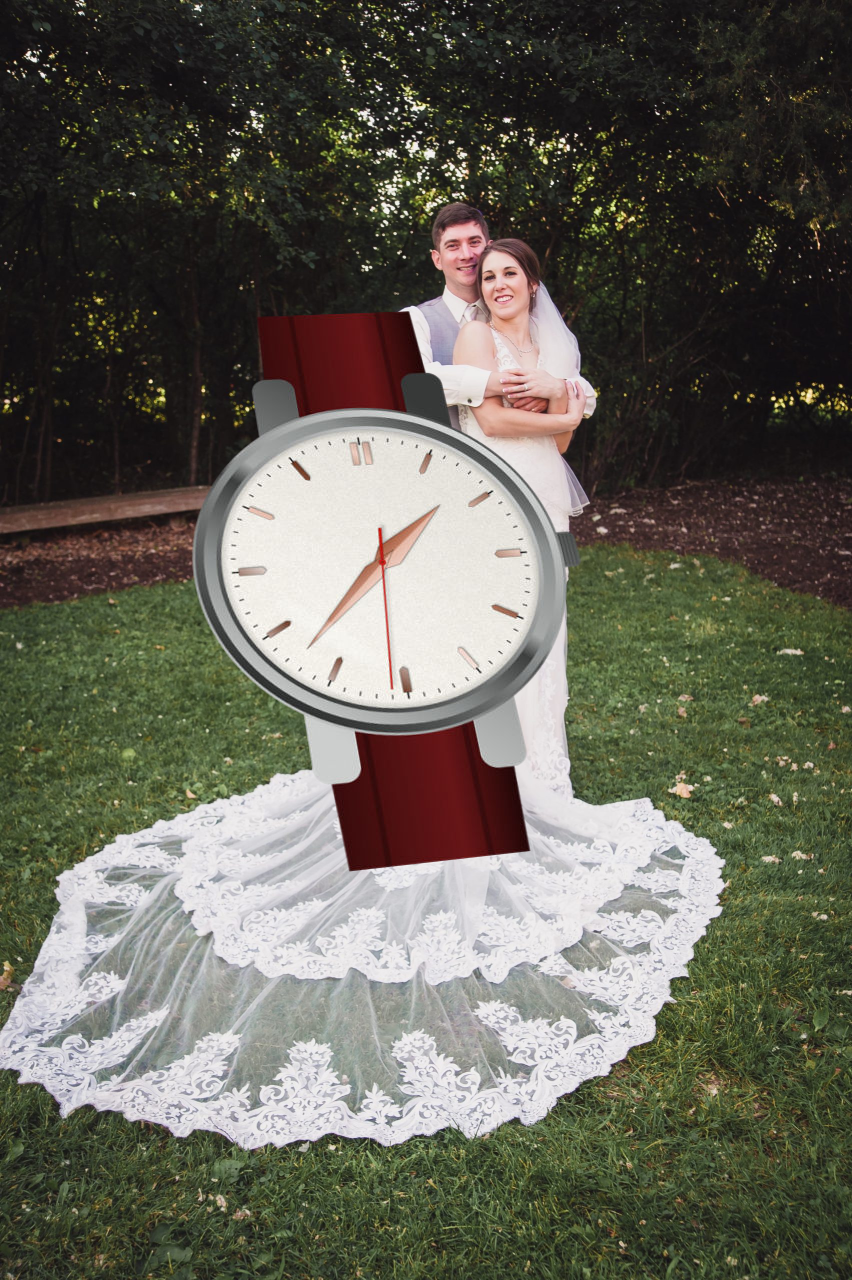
1h37m31s
